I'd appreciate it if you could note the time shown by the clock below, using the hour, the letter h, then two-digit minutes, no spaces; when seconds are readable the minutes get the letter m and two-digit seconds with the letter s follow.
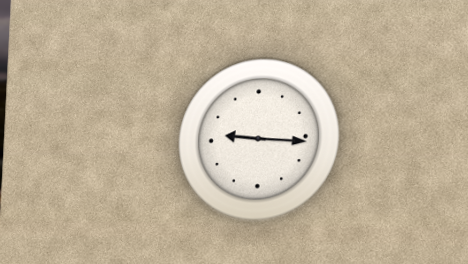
9h16
